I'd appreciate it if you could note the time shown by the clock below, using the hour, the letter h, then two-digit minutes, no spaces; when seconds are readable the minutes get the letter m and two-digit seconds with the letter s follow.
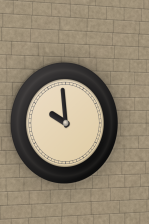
9h59
